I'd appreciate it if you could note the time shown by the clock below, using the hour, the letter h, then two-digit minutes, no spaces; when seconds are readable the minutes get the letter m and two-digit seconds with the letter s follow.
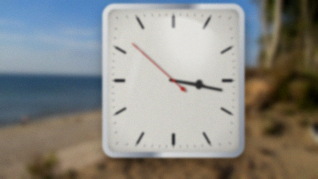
3h16m52s
